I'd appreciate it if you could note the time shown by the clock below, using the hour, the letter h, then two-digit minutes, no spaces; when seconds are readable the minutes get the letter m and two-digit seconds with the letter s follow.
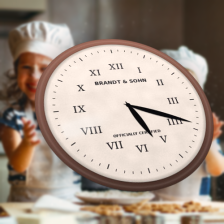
5h19
